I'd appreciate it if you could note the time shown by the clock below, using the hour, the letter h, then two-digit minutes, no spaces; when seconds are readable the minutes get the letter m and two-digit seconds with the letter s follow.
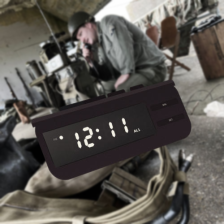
12h11
